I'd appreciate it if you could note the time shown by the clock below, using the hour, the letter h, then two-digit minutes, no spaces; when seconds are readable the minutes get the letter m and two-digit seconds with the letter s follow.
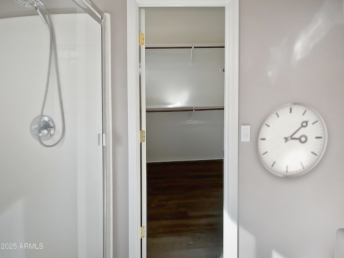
3h08
